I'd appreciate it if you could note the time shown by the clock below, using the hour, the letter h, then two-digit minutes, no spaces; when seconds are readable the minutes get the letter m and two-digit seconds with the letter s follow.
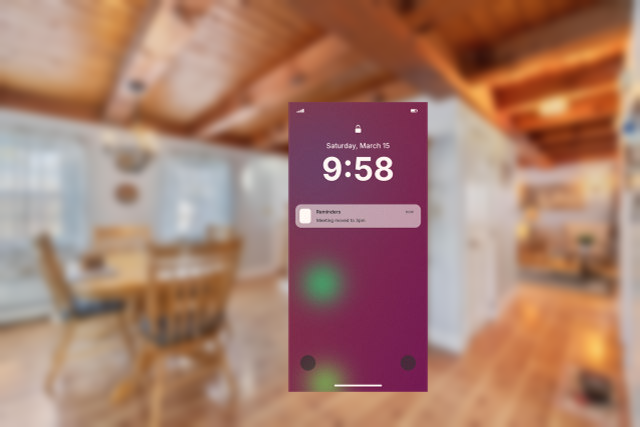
9h58
